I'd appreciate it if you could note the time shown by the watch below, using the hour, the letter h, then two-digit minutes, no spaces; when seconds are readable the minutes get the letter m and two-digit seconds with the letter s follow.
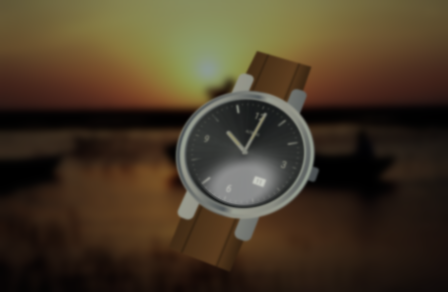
10h01
